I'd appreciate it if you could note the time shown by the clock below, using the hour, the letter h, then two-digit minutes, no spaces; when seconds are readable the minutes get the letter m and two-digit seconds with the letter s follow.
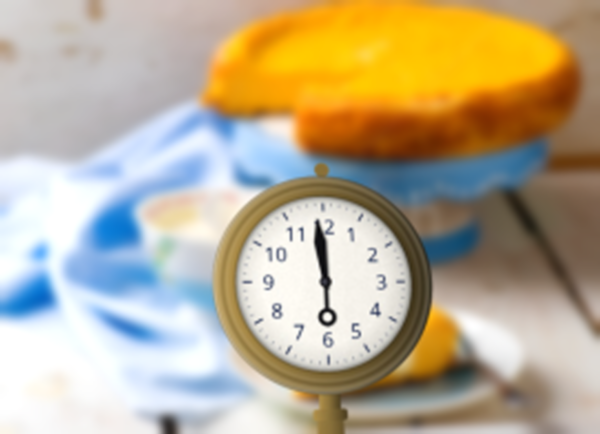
5h59
